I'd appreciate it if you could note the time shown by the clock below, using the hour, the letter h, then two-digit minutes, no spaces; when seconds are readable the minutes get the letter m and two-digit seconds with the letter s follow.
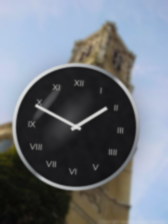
1h49
